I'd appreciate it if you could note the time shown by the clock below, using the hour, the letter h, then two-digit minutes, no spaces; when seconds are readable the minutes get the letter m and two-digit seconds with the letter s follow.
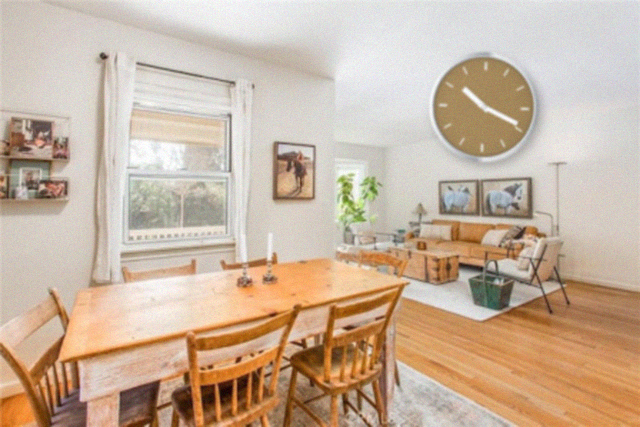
10h19
